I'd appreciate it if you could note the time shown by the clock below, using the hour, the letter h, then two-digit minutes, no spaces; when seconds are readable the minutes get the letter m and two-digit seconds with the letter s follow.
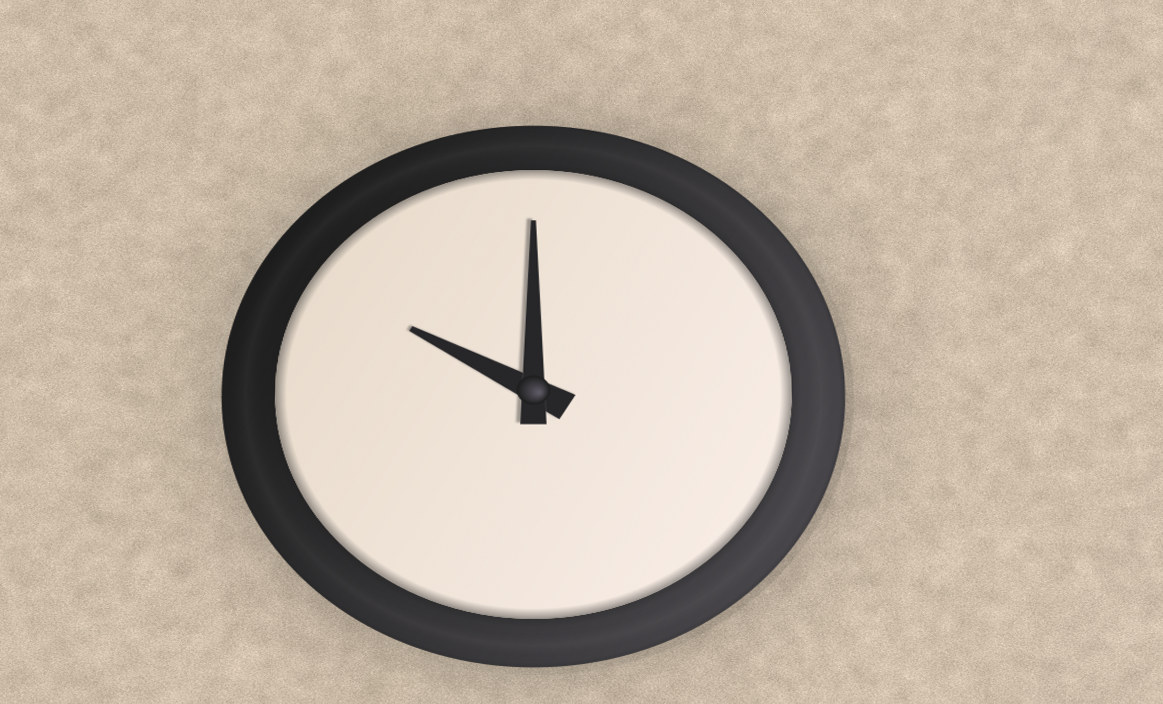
10h00
